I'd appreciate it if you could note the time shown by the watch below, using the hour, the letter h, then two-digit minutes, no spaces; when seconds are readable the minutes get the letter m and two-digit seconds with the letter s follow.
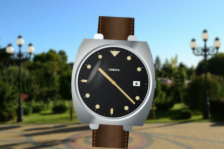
10h22
